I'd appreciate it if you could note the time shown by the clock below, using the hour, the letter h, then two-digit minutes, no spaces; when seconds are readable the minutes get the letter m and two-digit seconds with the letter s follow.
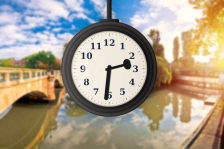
2h31
